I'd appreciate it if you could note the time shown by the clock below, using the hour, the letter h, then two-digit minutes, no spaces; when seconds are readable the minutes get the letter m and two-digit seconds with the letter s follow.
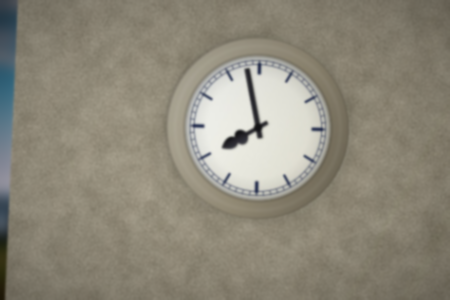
7h58
